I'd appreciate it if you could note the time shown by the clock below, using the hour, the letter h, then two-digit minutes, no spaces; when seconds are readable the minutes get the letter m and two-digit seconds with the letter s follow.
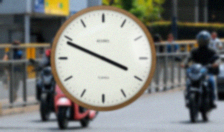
3h49
